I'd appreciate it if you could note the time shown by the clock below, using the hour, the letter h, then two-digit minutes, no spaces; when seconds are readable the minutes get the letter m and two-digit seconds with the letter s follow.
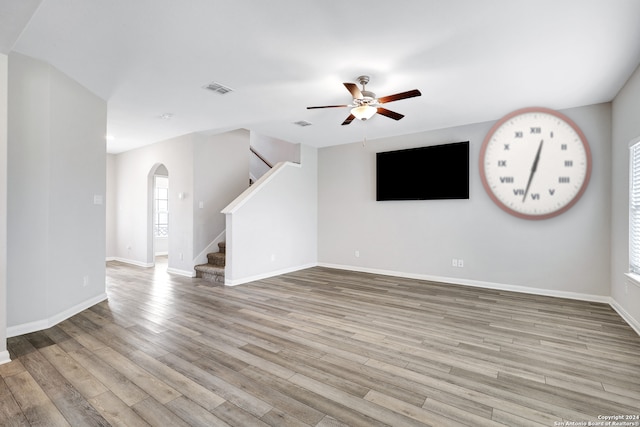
12h33
